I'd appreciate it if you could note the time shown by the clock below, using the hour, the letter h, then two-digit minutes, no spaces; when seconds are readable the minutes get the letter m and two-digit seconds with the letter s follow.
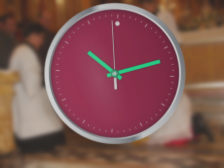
10h11m59s
